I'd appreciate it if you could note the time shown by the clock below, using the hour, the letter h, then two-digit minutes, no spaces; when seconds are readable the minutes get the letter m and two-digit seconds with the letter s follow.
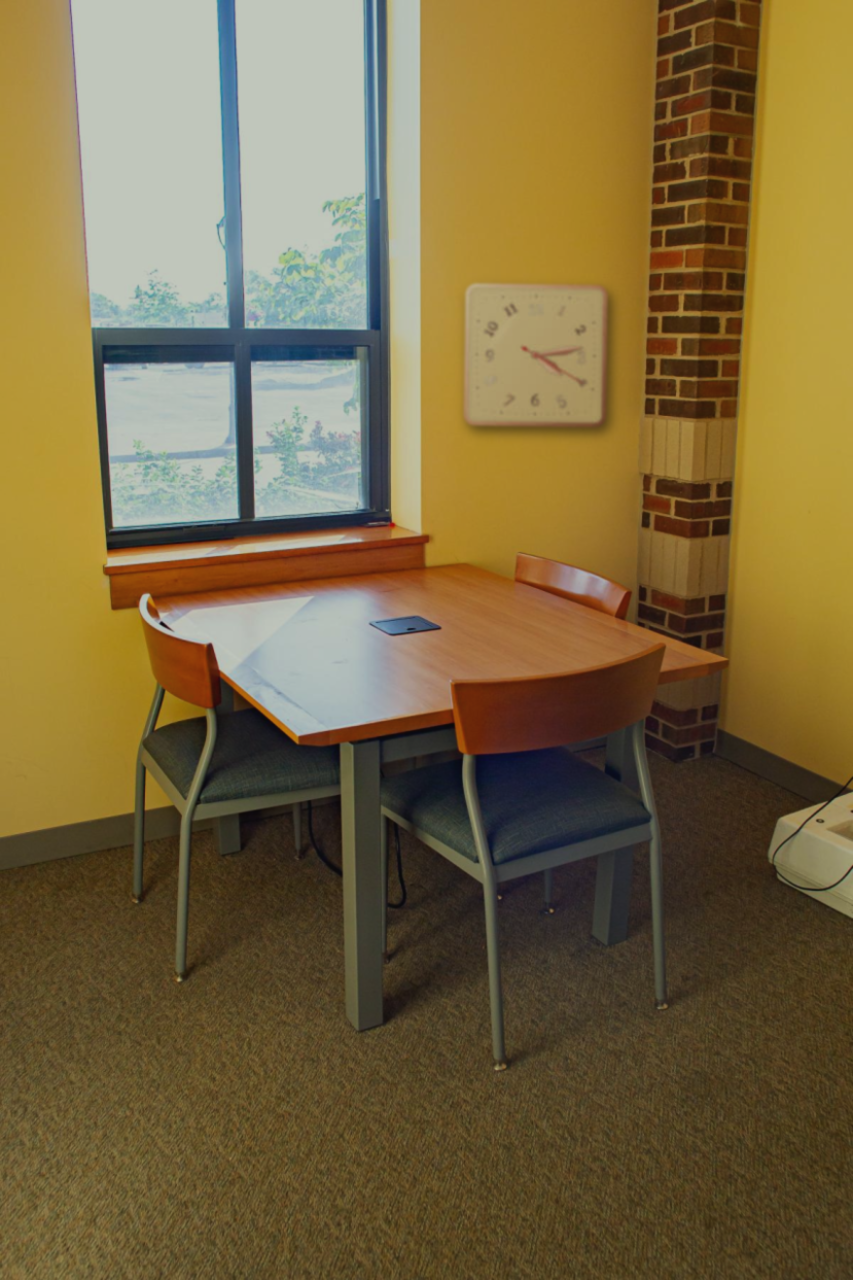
4h13m20s
